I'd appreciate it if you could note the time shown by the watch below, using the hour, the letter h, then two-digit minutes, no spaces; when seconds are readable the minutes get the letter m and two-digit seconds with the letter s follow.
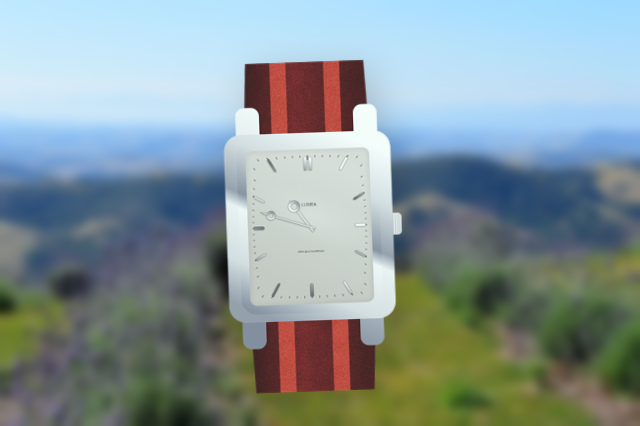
10h48
